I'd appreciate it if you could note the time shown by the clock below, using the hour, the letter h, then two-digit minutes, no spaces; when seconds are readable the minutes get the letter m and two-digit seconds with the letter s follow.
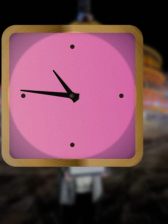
10h46
